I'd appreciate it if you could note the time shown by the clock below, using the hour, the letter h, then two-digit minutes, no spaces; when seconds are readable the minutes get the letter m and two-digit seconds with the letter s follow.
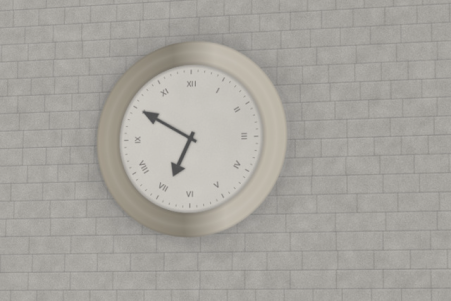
6h50
